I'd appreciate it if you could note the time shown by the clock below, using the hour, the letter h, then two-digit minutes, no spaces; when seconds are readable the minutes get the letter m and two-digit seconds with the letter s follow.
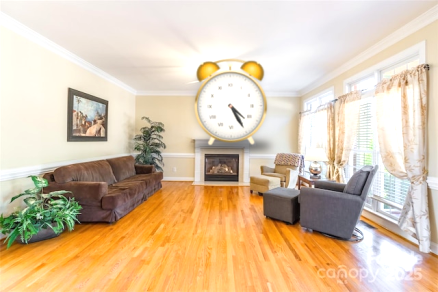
4h25
